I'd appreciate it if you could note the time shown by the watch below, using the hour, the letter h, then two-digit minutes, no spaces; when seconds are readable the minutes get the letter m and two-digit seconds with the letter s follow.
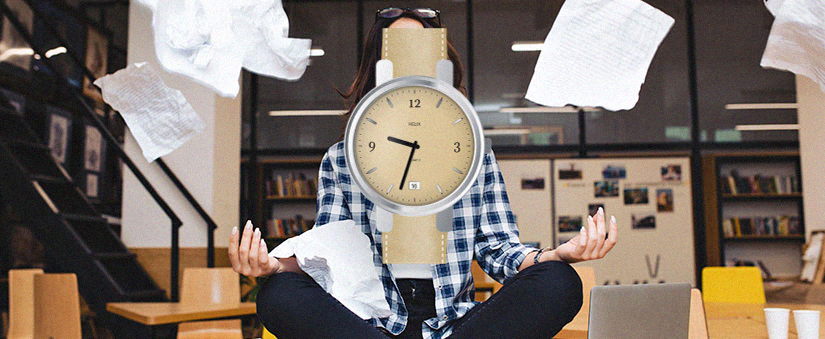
9h33
